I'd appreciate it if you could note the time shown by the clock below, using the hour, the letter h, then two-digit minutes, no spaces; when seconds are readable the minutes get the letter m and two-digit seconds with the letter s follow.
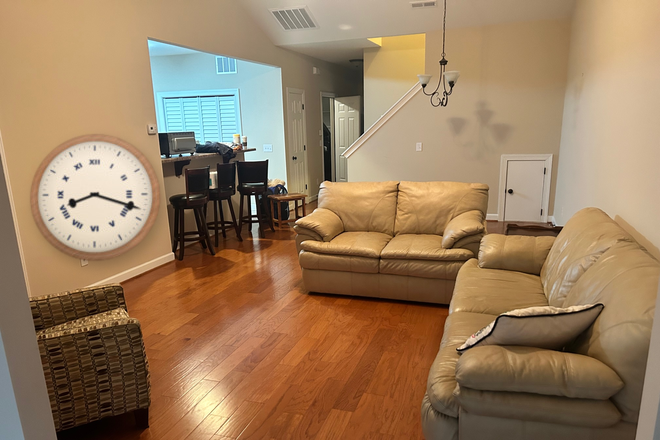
8h18
